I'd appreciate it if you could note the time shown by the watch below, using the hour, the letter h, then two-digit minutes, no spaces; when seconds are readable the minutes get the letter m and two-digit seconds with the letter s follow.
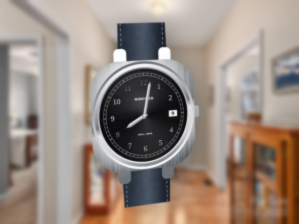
8h02
